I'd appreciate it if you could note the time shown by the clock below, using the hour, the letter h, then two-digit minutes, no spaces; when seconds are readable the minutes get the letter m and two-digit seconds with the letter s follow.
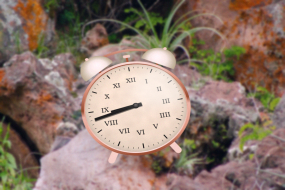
8h43
